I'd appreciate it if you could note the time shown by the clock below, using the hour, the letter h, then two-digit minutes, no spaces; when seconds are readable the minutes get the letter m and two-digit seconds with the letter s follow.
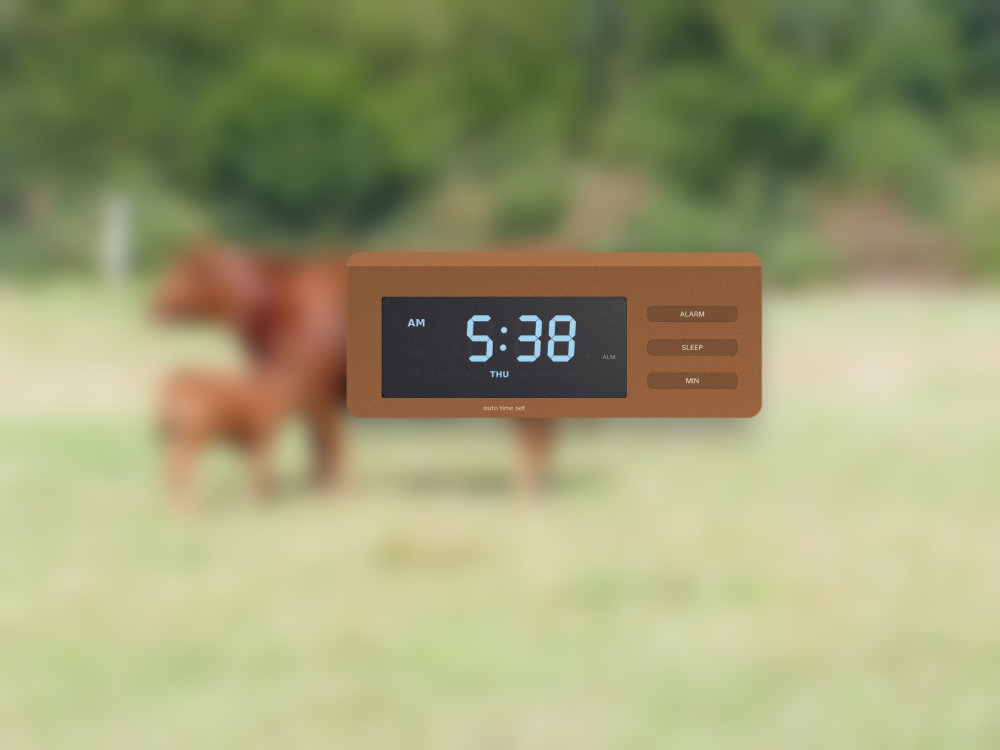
5h38
